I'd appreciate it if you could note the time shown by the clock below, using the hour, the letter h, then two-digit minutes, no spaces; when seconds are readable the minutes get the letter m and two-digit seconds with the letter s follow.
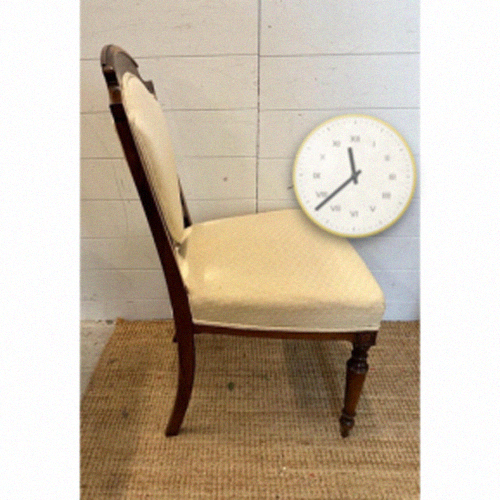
11h38
